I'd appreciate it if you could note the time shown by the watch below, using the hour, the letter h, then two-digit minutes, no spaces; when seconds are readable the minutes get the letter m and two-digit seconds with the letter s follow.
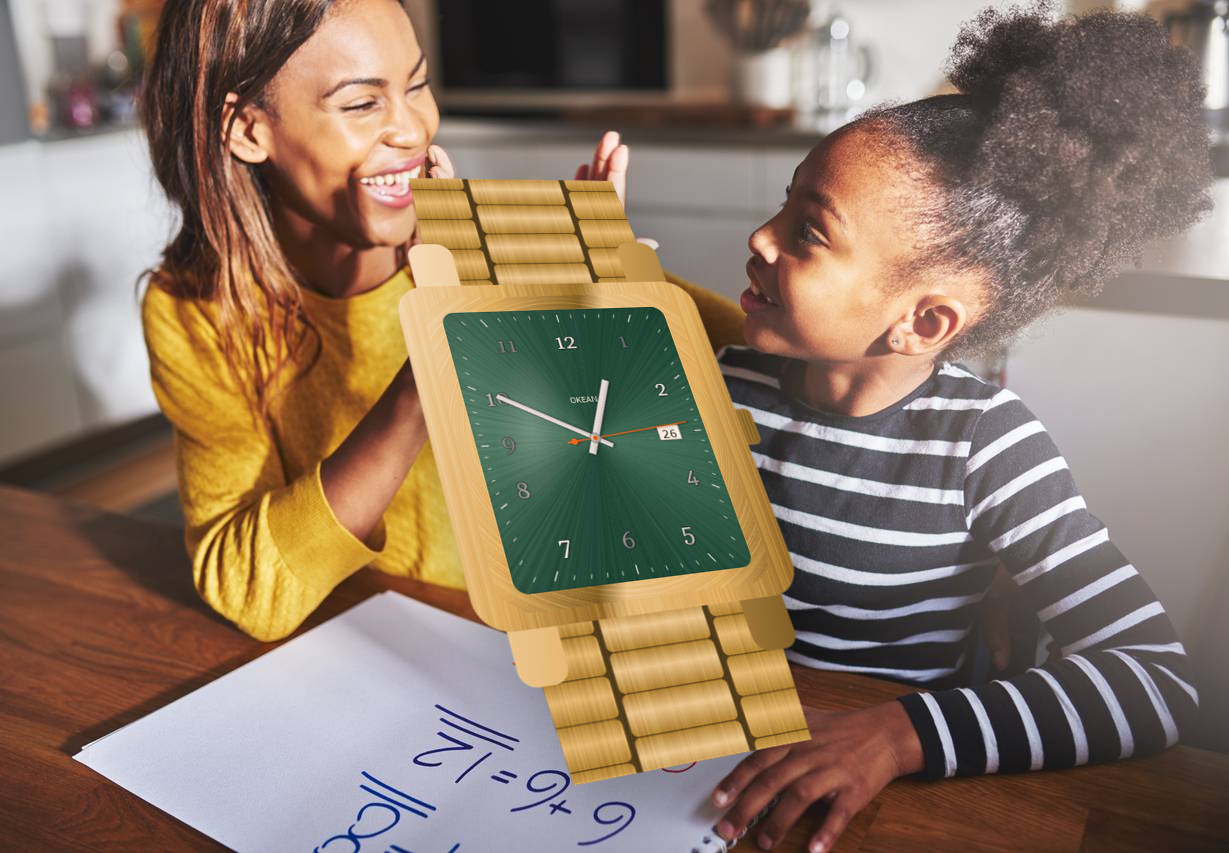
12h50m14s
